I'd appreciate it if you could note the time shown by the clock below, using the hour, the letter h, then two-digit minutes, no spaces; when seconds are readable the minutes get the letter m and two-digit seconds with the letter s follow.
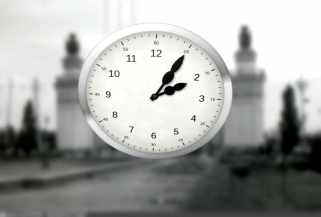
2h05
